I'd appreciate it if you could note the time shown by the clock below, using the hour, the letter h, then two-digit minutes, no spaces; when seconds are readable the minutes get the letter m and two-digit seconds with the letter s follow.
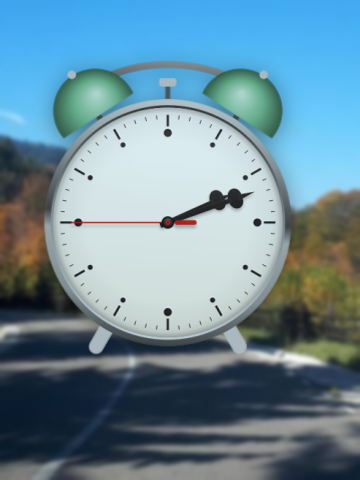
2h11m45s
